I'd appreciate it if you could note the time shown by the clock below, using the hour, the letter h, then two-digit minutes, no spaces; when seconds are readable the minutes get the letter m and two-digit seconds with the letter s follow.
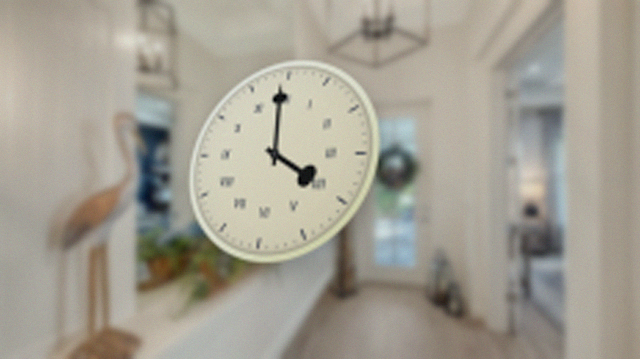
3h59
